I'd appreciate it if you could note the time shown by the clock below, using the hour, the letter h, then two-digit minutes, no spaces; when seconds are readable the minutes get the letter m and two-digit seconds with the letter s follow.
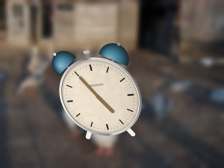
4h55
